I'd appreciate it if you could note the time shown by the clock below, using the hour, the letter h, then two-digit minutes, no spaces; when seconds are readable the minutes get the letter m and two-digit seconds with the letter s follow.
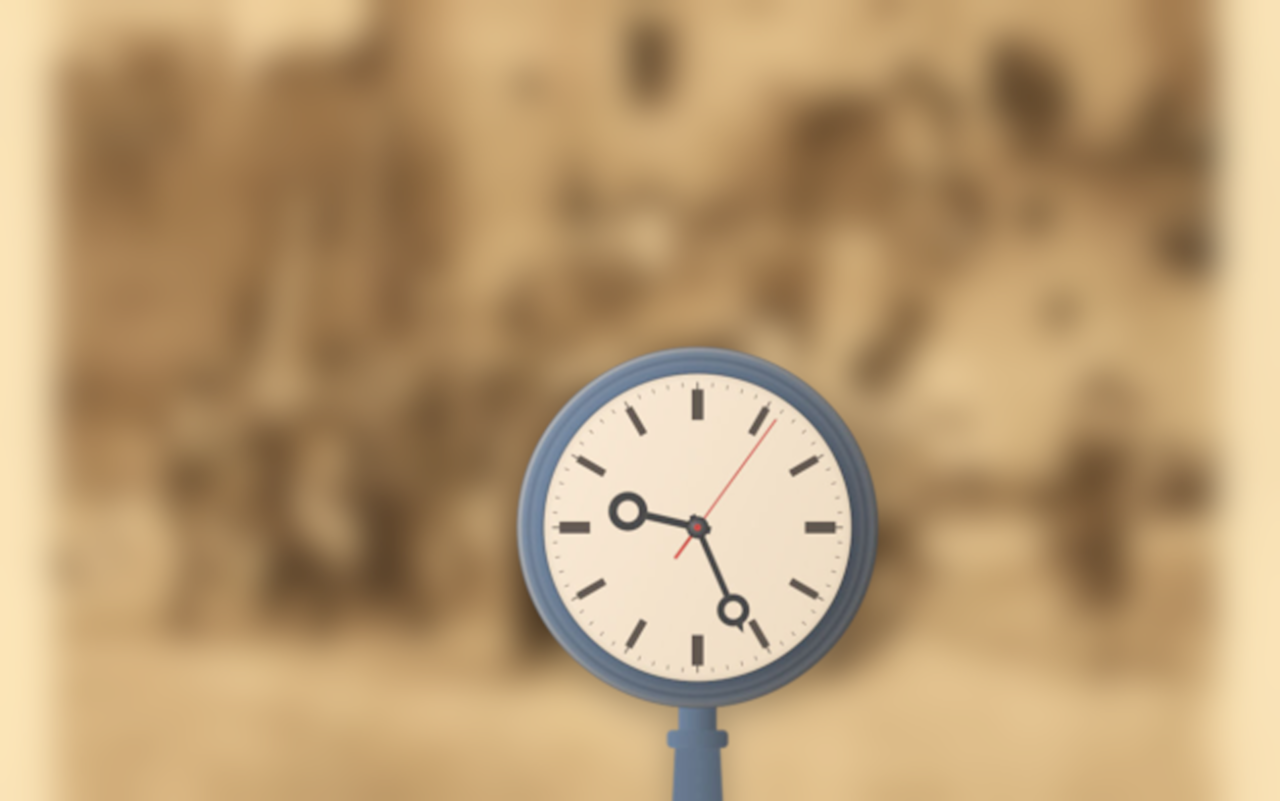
9h26m06s
